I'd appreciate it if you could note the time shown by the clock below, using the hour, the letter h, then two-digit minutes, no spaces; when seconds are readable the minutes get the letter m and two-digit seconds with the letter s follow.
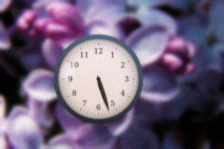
5h27
